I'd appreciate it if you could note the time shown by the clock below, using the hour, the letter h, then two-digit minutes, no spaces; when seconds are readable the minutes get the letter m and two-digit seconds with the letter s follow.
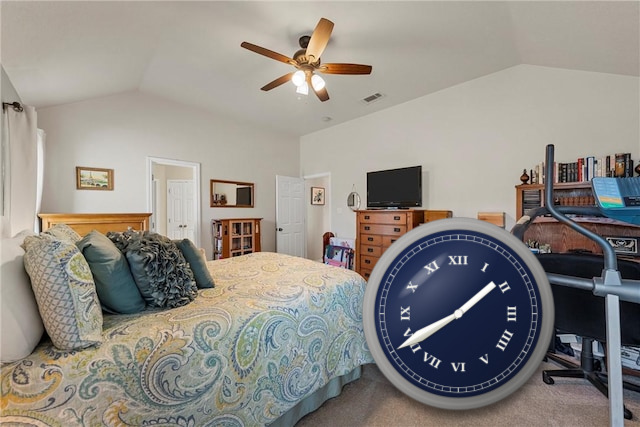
1h40
